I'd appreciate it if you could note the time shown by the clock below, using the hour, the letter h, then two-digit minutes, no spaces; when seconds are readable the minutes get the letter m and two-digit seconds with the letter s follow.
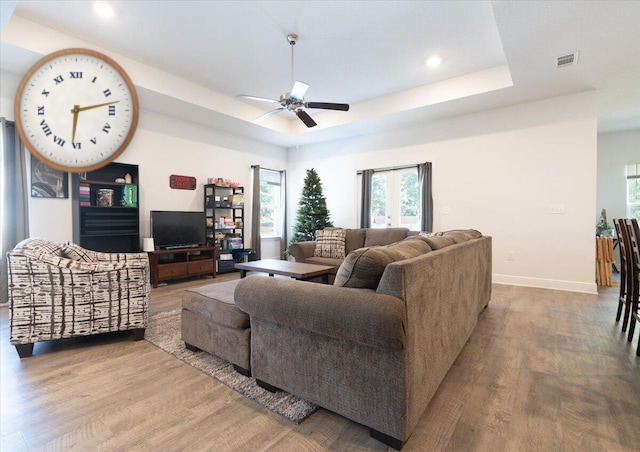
6h13
